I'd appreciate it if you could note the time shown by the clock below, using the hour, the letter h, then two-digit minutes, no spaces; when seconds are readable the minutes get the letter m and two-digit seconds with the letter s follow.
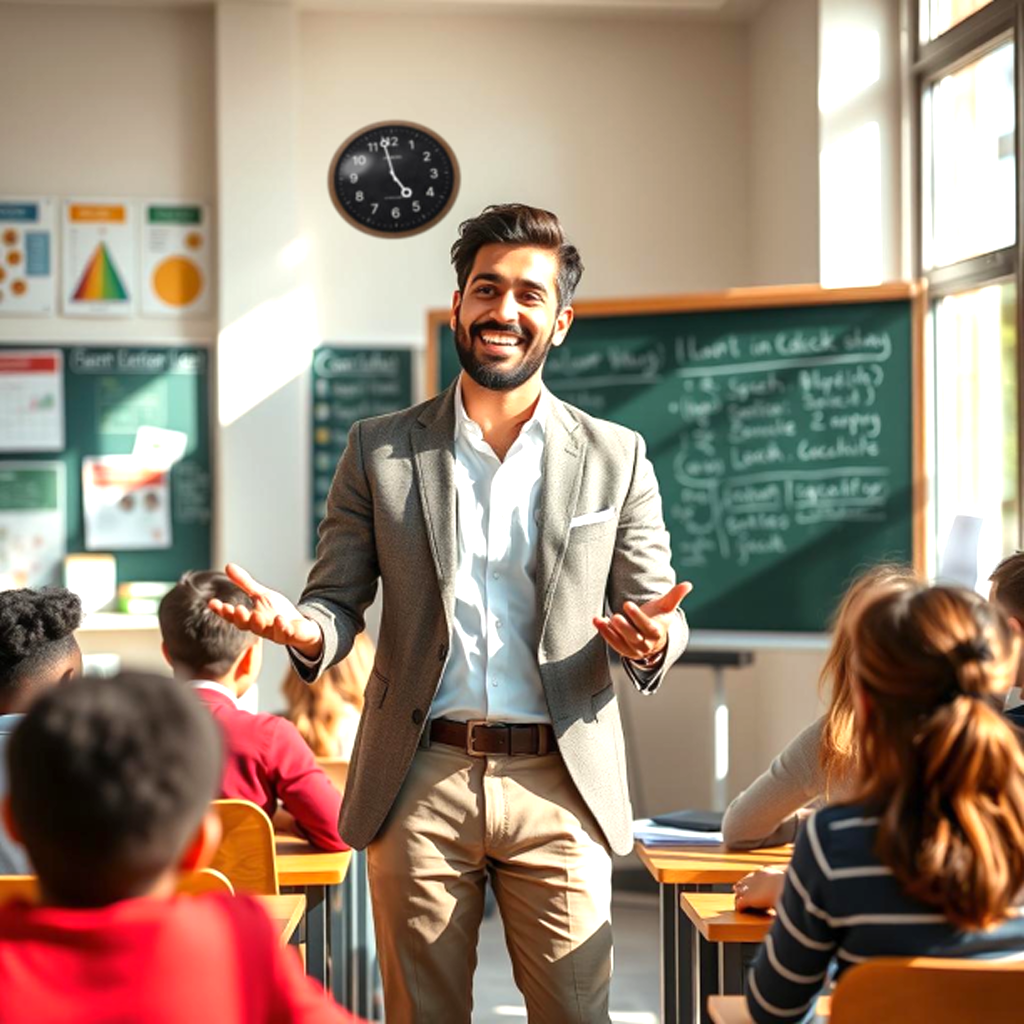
4h58
